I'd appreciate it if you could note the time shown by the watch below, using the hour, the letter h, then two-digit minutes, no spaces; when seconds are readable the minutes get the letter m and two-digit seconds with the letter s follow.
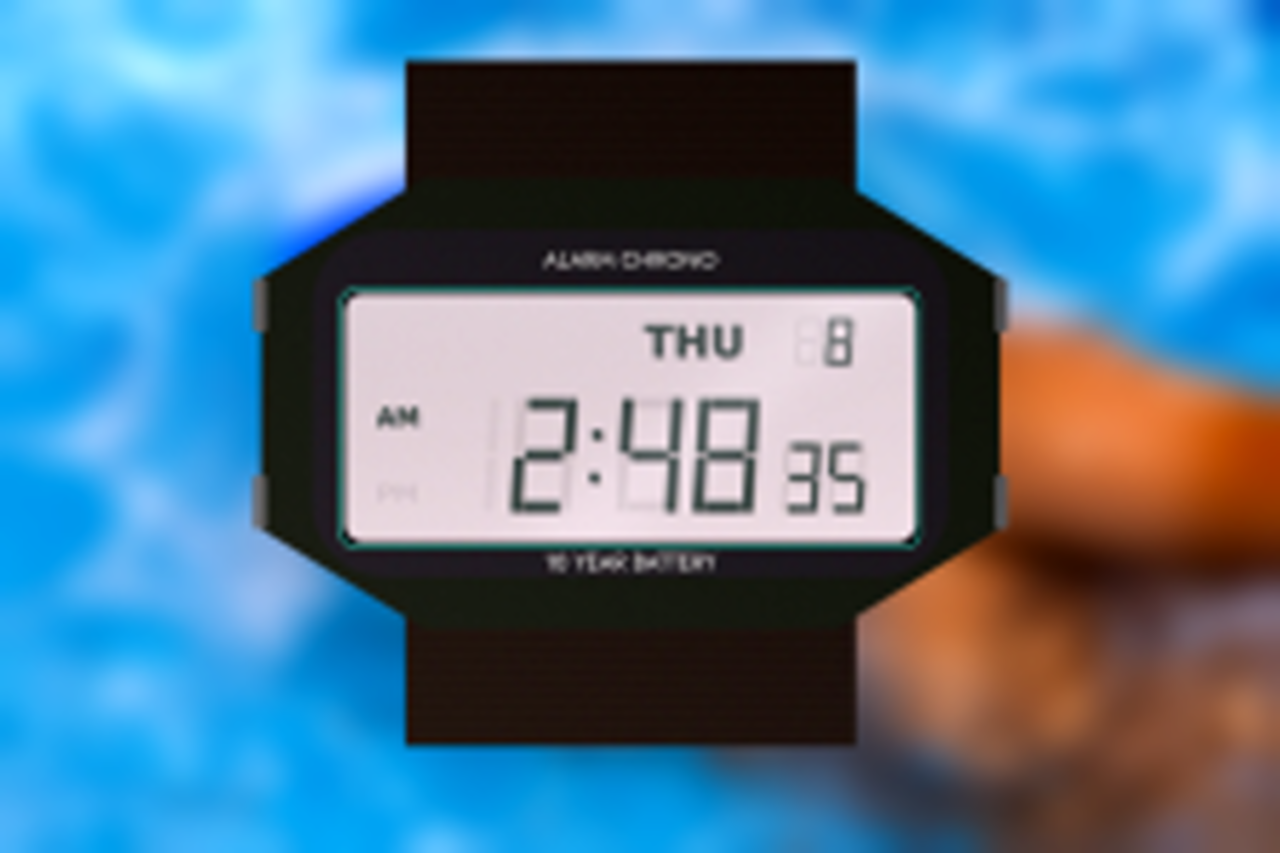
2h48m35s
